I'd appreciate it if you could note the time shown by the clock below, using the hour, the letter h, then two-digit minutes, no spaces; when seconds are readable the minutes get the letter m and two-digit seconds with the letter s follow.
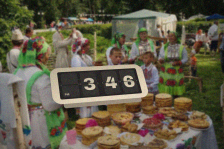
3h46
